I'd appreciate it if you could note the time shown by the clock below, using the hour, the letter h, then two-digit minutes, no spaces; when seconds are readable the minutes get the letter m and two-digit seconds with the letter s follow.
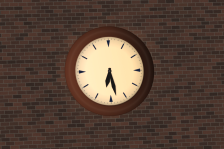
6h28
